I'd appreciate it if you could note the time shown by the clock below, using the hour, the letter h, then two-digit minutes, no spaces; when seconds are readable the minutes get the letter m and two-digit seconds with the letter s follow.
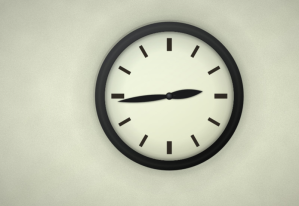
2h44
